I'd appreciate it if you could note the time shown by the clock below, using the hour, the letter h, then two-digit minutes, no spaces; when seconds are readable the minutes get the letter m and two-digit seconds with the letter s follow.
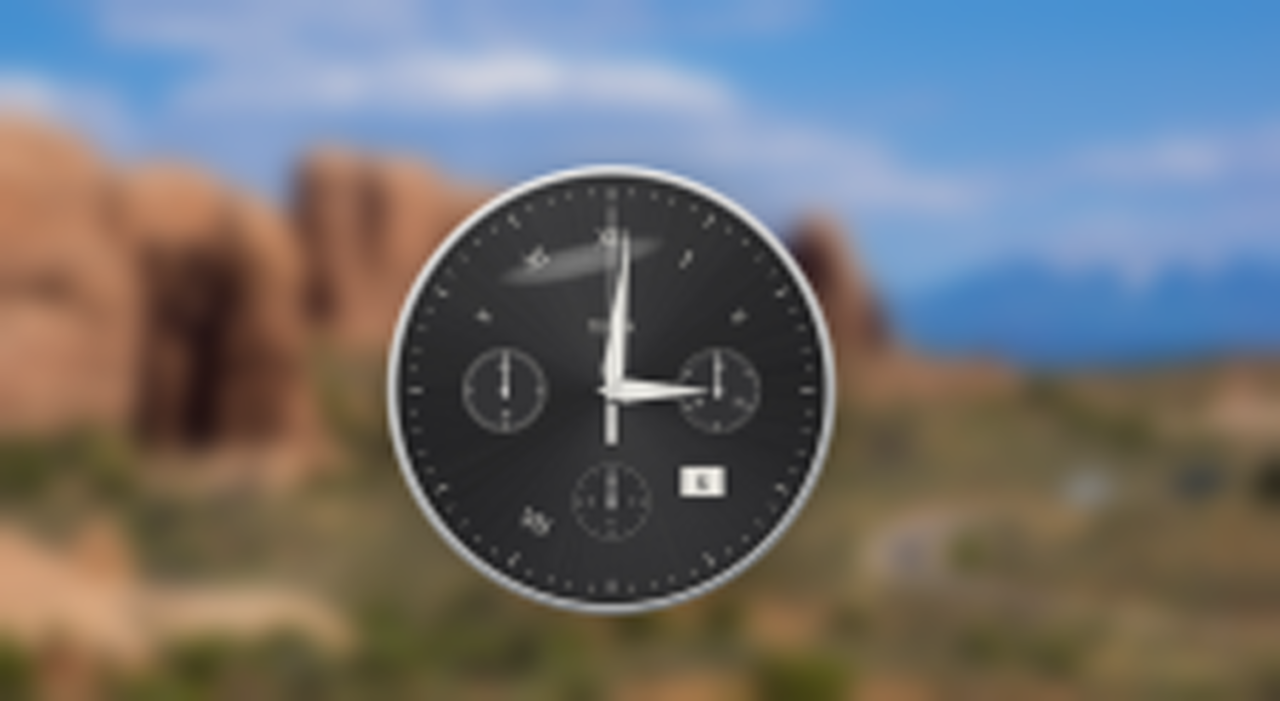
3h01
